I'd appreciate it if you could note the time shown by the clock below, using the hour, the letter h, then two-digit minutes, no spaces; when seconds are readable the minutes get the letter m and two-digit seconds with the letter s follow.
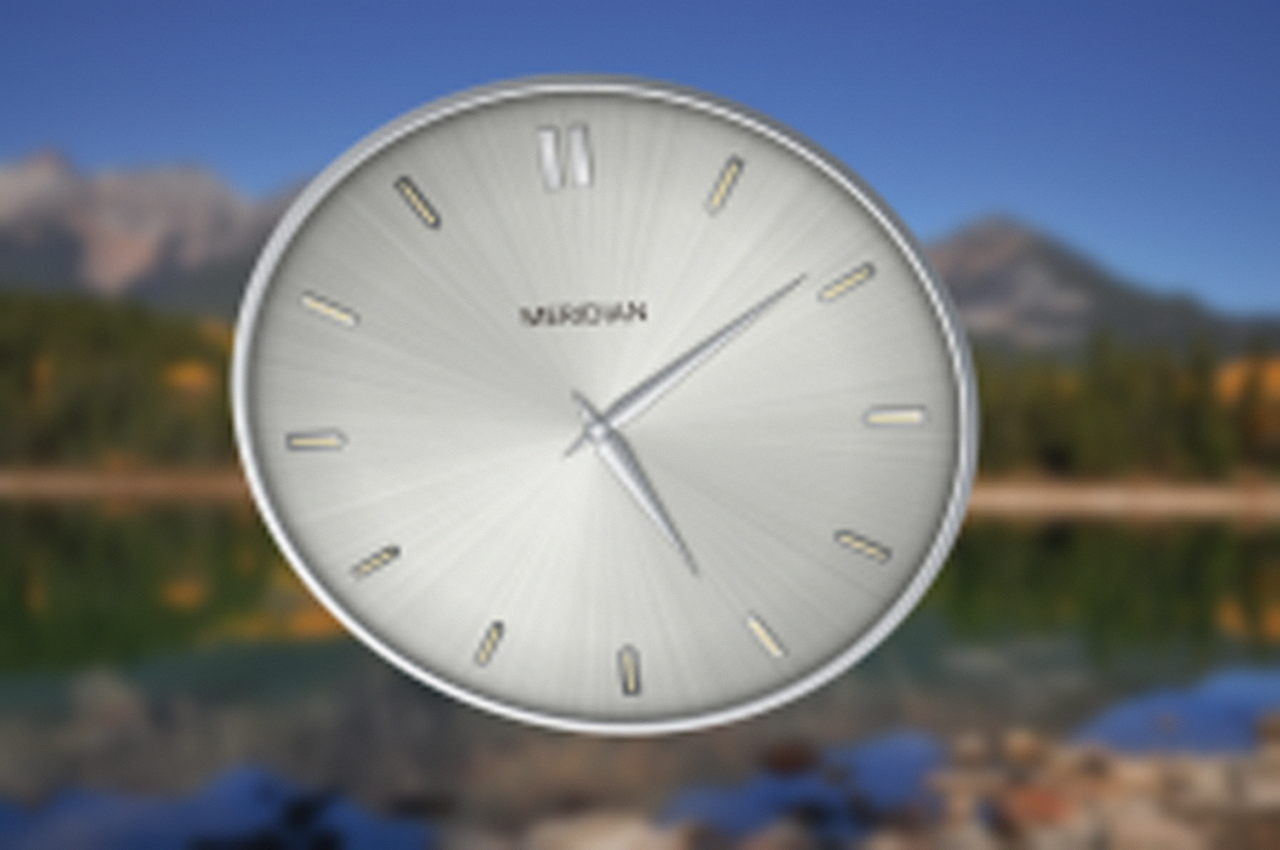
5h09
